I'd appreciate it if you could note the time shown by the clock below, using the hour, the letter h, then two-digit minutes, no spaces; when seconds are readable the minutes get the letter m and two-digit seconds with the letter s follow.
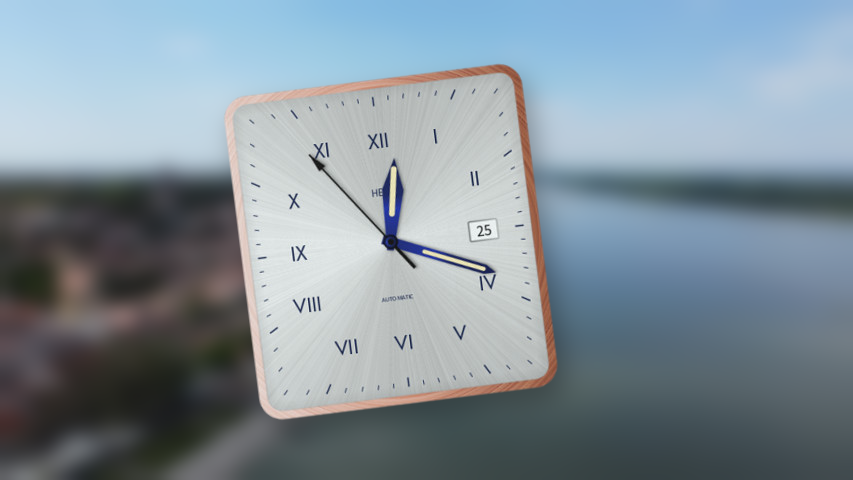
12h18m54s
